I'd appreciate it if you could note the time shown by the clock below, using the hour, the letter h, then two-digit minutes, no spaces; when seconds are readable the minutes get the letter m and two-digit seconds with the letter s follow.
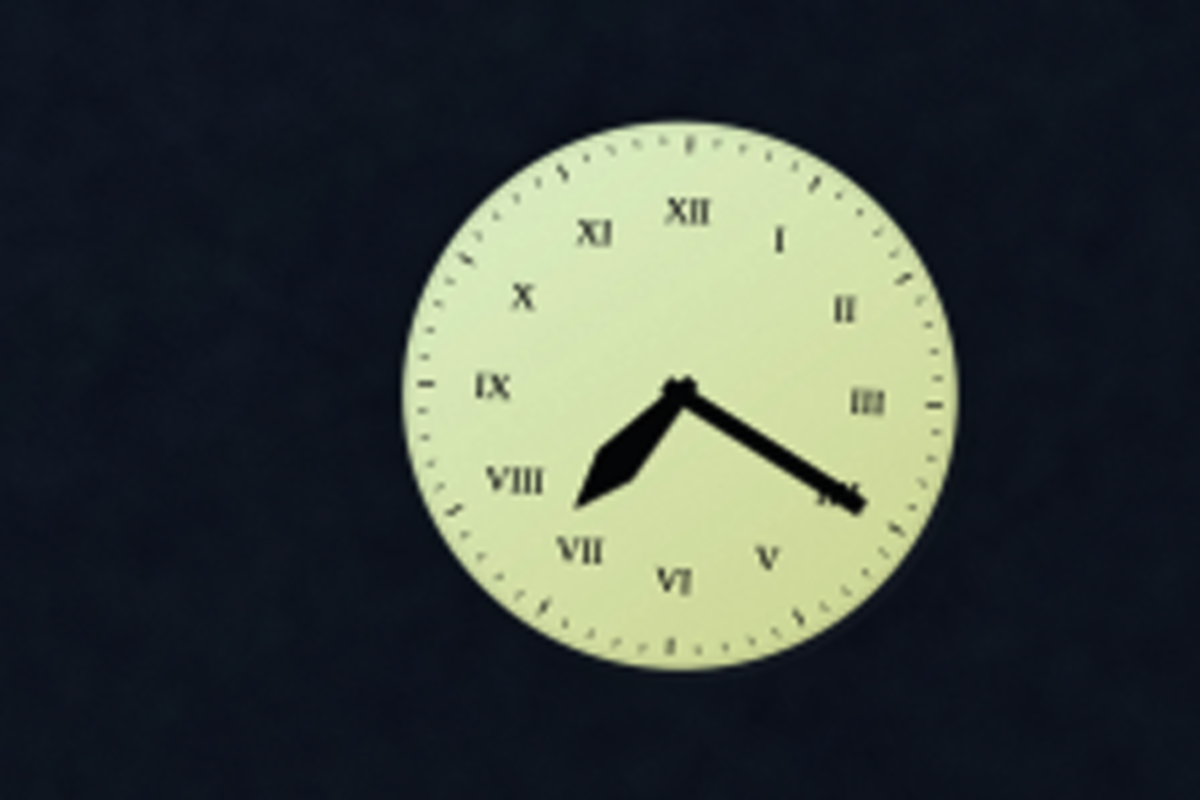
7h20
